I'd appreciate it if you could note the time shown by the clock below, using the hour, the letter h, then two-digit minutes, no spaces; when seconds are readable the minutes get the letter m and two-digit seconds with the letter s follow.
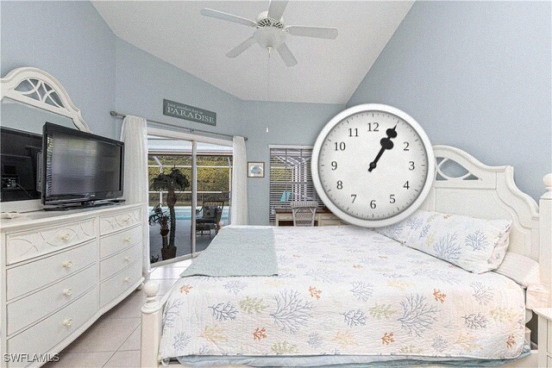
1h05
